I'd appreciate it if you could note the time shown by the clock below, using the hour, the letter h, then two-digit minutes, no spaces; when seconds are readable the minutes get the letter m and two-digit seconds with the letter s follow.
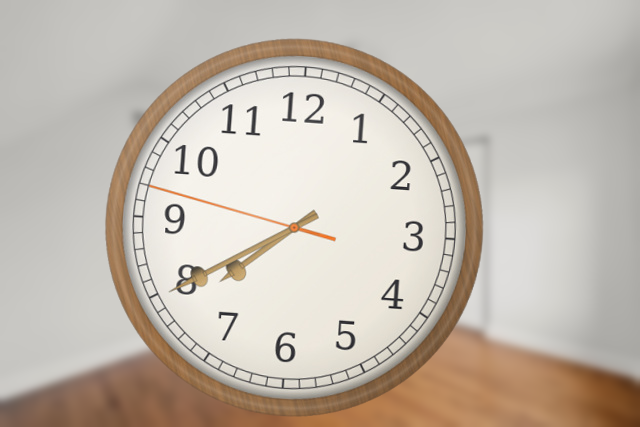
7h39m47s
